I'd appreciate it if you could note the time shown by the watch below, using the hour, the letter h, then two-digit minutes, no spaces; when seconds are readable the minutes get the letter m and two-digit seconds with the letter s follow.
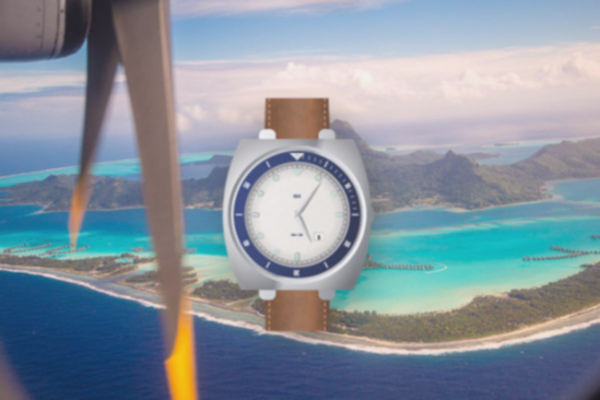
5h06
